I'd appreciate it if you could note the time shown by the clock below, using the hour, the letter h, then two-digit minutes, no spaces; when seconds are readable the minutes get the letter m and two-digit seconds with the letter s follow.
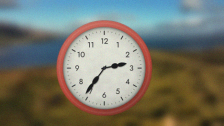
2h36
